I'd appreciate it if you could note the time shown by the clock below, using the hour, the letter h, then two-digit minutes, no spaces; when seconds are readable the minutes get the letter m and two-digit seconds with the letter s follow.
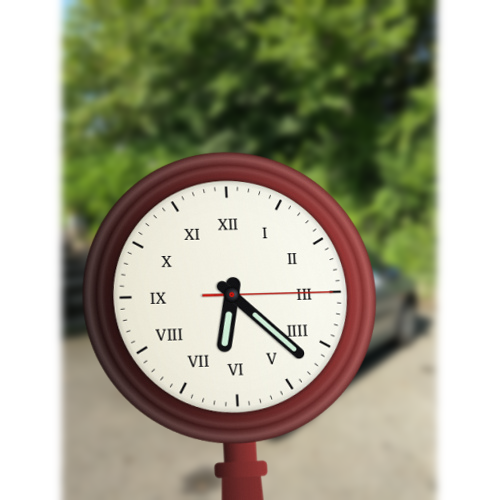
6h22m15s
